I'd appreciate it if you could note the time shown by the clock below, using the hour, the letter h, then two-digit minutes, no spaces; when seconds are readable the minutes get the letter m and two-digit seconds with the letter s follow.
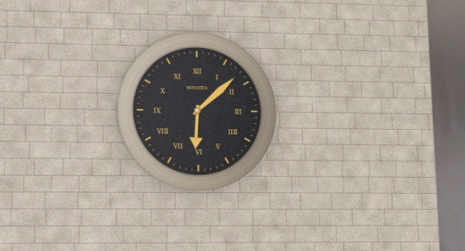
6h08
